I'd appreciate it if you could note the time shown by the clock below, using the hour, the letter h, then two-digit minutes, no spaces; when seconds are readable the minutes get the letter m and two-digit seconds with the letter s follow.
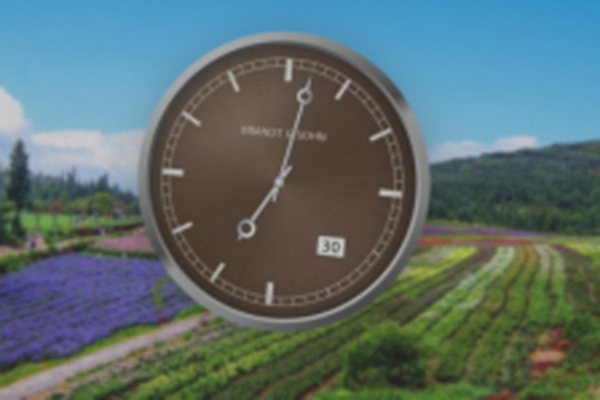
7h02
